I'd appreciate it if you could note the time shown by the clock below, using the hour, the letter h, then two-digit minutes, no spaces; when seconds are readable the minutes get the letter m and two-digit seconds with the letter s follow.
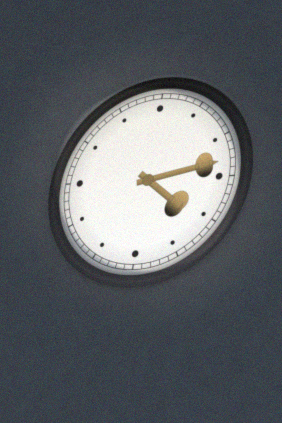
4h13
